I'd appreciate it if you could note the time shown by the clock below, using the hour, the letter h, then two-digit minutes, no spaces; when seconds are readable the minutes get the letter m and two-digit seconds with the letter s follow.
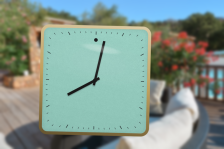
8h02
